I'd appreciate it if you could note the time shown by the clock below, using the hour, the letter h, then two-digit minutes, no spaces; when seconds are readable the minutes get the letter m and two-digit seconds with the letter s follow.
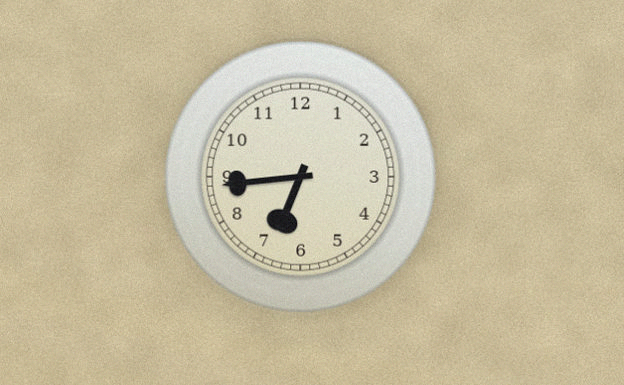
6h44
